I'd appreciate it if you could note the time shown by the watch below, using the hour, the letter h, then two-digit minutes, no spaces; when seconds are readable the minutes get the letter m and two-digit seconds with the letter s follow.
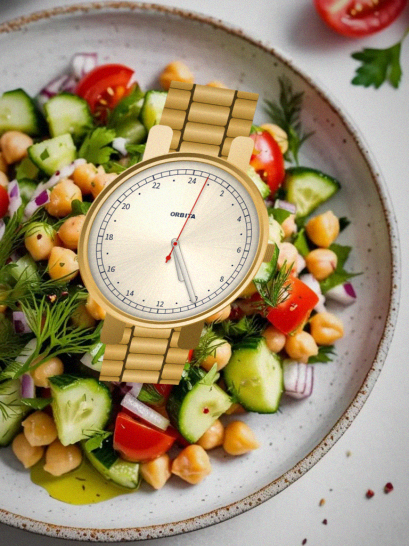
10h25m02s
